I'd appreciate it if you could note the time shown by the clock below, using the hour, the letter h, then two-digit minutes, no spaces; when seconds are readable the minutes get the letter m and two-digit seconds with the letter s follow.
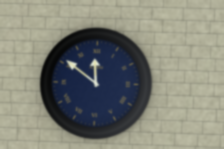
11h51
